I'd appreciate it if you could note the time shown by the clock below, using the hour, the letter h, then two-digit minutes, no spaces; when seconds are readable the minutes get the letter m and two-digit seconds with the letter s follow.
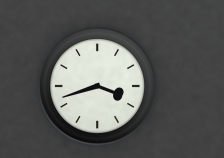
3h42
